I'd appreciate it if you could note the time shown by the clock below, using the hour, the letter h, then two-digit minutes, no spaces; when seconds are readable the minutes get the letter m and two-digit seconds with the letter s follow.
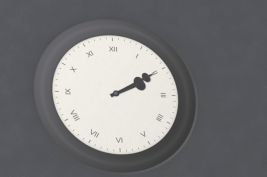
2h10
